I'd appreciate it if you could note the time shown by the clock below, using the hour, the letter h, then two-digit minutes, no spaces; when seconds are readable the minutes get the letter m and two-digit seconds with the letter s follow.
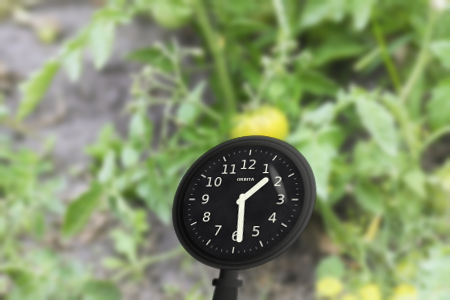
1h29
